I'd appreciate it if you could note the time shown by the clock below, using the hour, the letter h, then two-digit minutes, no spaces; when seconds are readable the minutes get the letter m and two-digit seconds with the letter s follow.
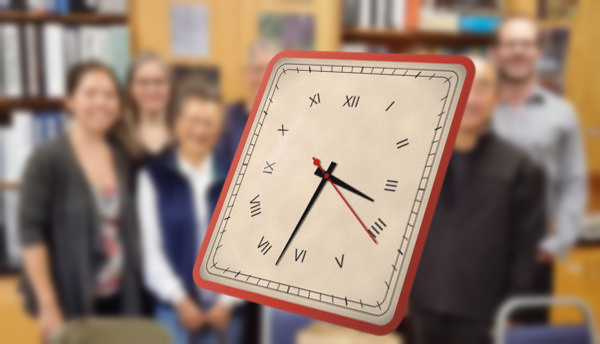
3h32m21s
